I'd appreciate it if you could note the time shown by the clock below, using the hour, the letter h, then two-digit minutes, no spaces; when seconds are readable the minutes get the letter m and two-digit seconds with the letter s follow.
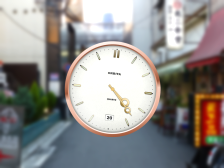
4h23
